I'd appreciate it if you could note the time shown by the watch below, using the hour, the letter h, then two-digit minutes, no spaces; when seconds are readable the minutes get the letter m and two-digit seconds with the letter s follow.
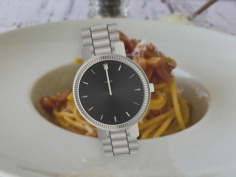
12h00
